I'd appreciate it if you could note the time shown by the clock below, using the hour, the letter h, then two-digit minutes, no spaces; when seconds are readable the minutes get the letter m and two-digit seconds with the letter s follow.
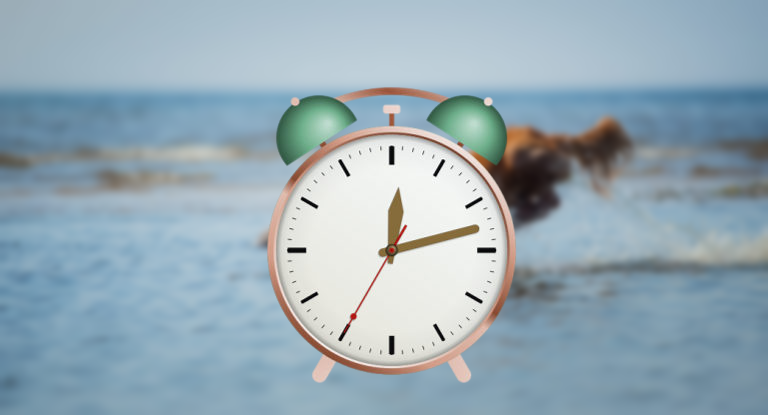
12h12m35s
